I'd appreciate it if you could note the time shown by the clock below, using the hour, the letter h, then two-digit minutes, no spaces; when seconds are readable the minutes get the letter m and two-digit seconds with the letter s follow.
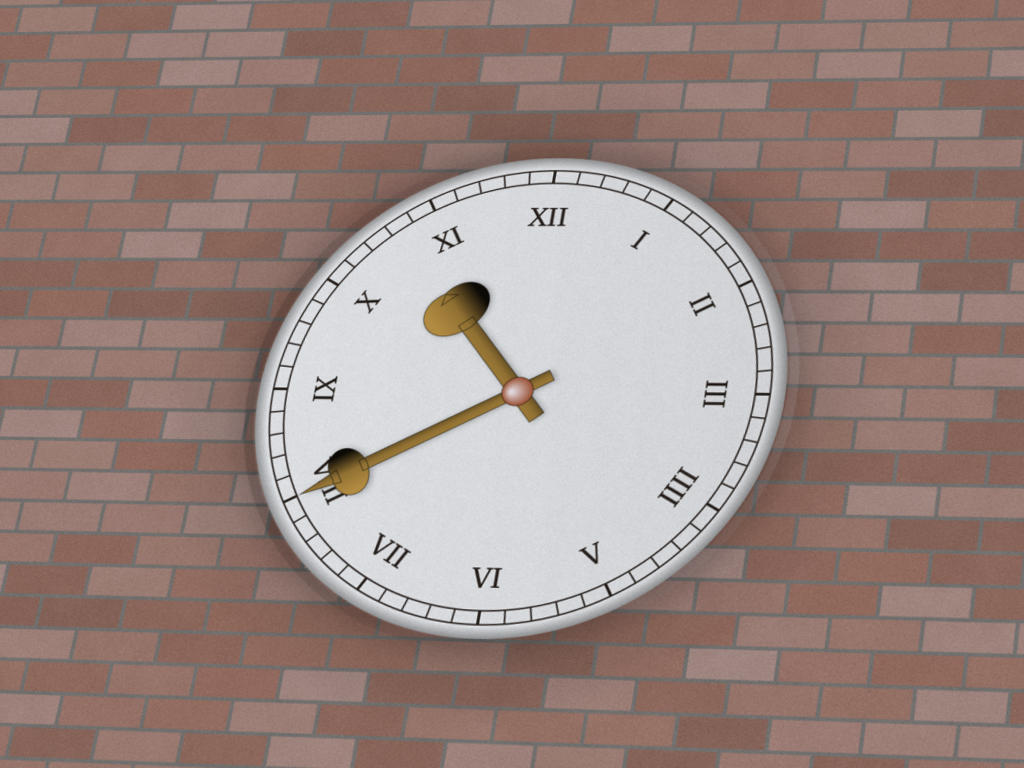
10h40
